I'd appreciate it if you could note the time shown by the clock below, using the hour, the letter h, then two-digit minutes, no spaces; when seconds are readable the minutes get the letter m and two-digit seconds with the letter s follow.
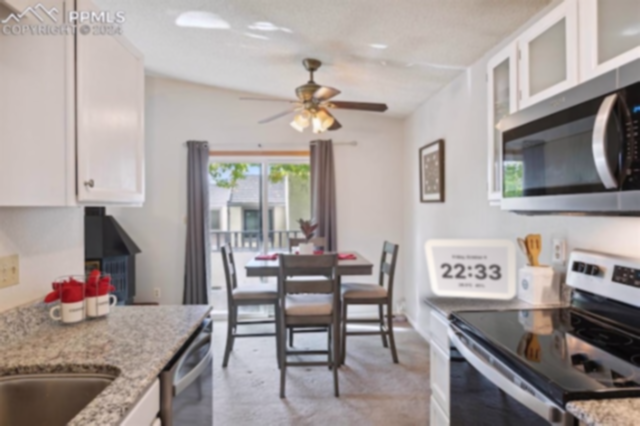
22h33
